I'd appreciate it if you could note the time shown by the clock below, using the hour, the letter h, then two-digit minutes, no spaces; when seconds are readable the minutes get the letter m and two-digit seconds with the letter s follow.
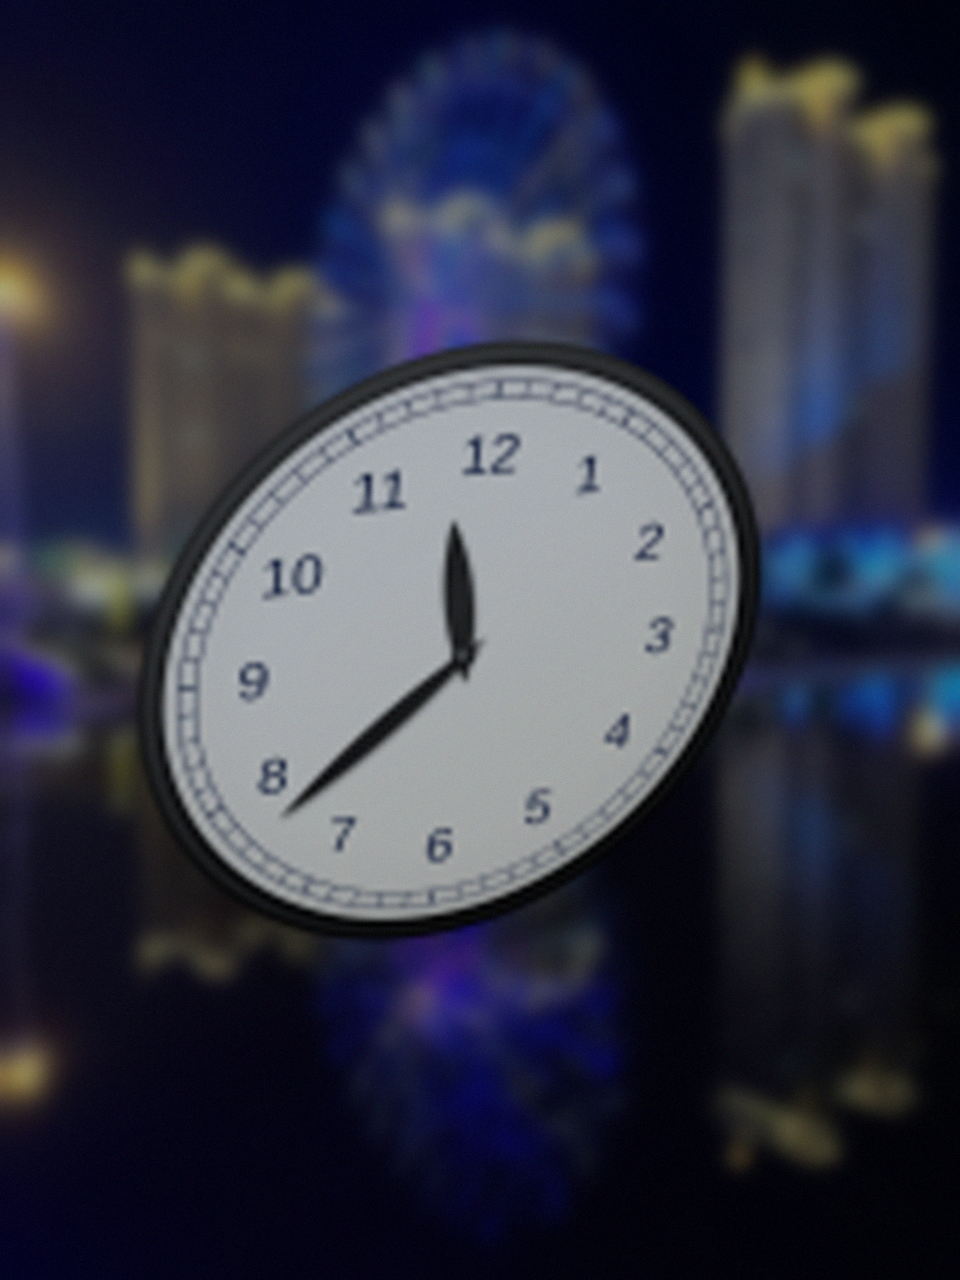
11h38
